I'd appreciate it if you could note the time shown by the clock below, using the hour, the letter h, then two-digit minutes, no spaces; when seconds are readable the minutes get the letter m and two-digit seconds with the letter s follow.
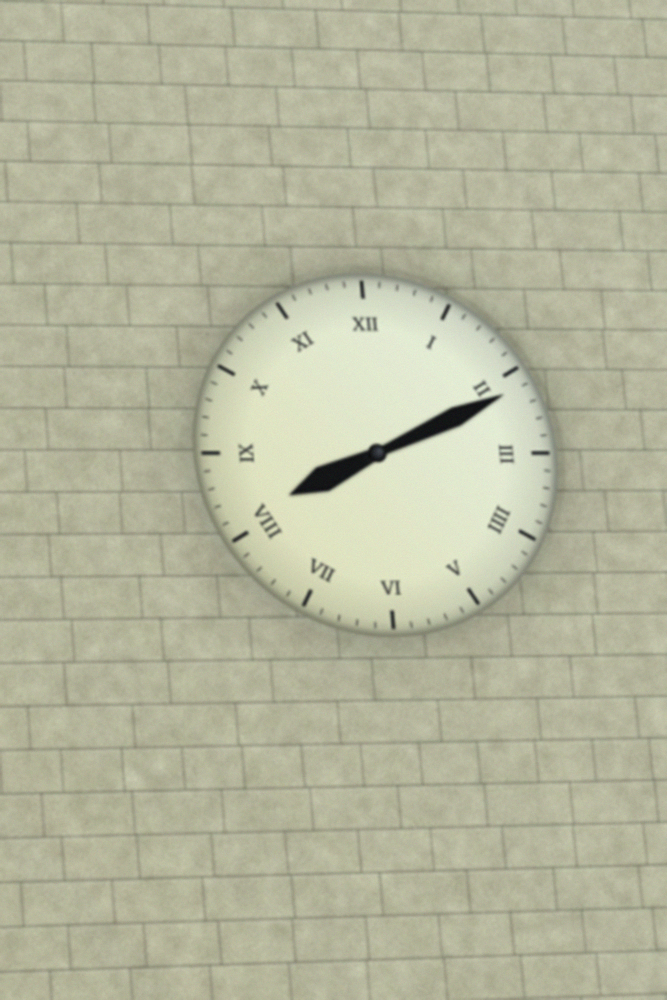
8h11
